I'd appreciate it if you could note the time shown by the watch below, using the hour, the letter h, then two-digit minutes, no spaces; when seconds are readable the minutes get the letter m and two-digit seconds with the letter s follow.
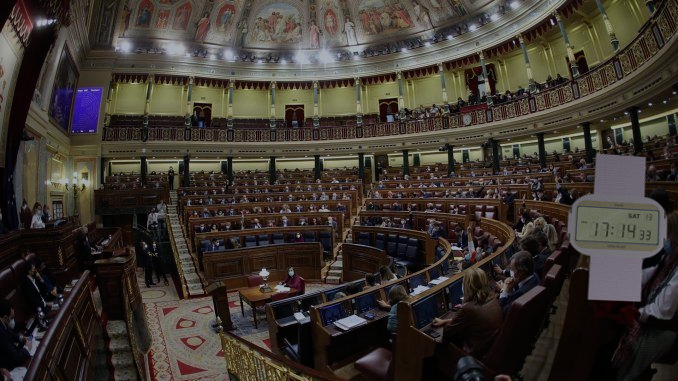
17h14m33s
